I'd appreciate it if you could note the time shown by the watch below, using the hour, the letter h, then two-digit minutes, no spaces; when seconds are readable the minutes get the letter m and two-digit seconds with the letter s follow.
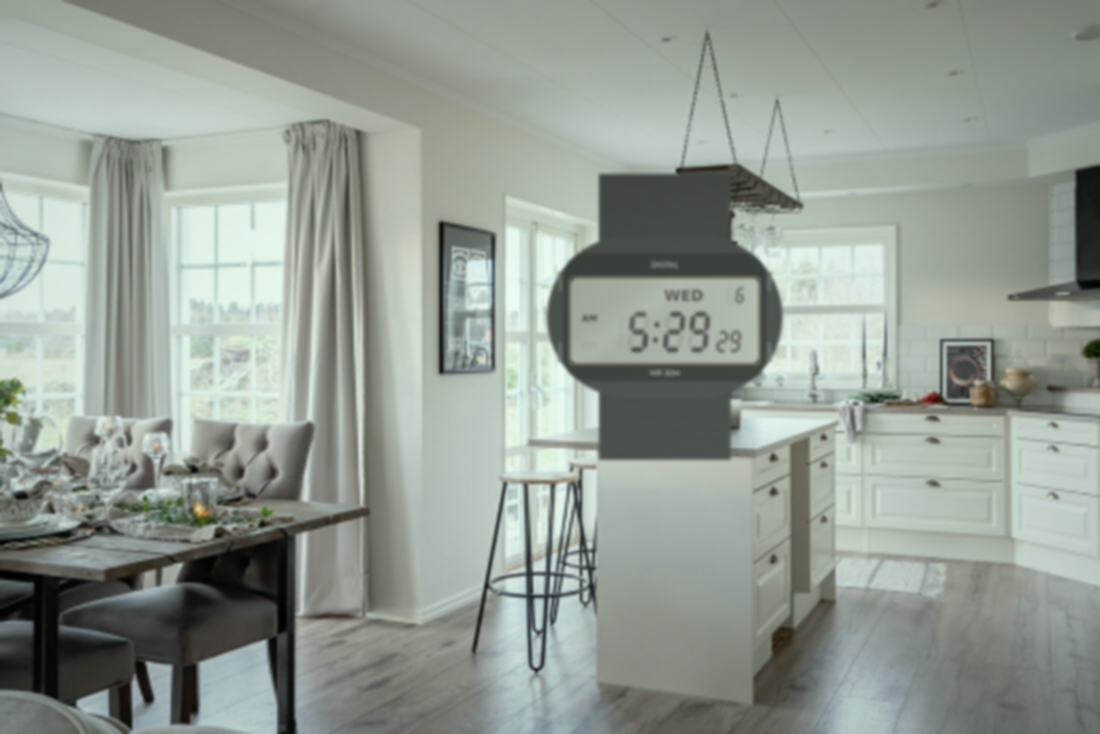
5h29m29s
